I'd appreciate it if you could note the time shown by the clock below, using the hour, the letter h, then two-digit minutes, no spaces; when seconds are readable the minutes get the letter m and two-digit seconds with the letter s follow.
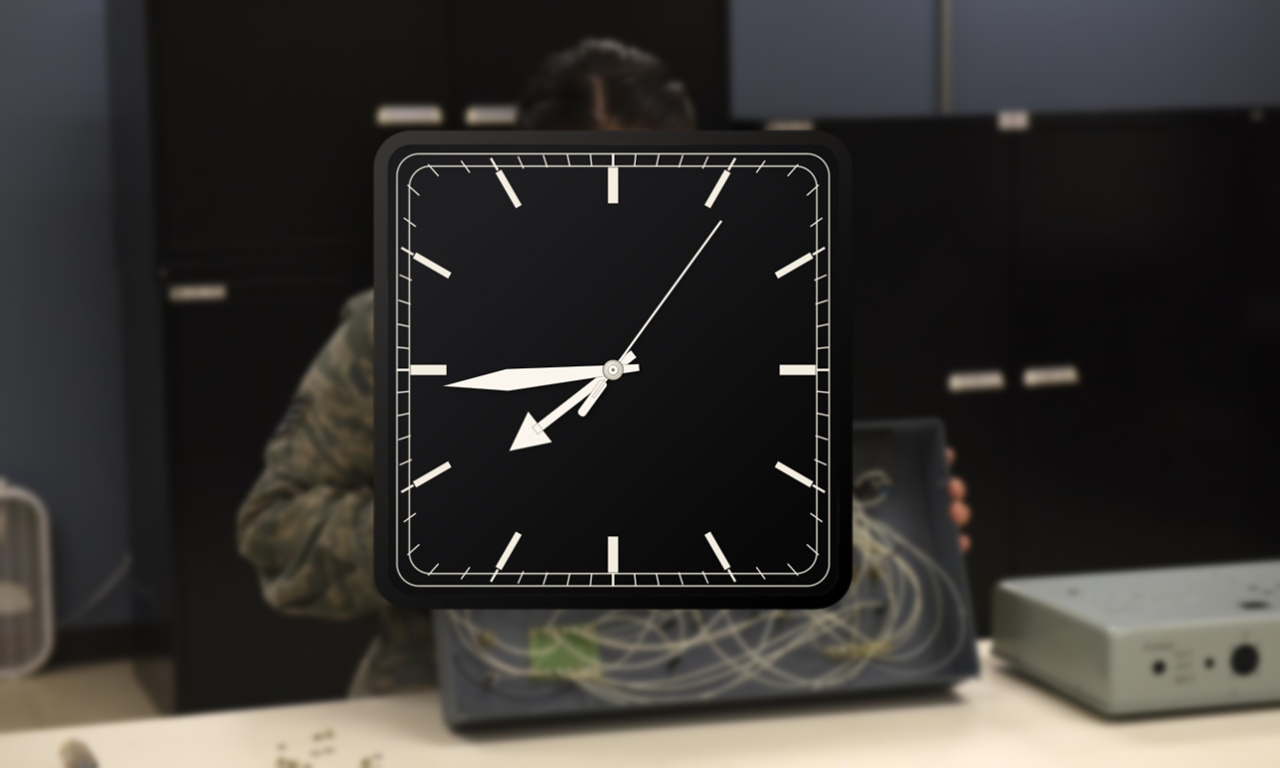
7h44m06s
